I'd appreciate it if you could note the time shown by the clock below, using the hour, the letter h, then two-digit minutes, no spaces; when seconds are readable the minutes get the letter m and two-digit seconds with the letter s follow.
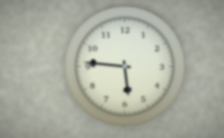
5h46
